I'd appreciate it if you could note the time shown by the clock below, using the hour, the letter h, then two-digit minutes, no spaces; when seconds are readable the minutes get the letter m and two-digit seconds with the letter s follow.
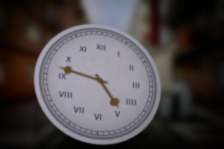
4h47
